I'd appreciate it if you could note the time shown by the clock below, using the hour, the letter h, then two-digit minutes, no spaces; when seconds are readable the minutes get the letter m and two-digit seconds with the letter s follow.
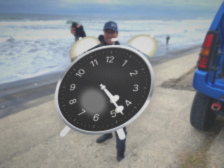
4h23
